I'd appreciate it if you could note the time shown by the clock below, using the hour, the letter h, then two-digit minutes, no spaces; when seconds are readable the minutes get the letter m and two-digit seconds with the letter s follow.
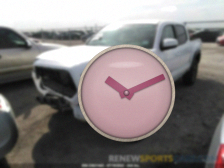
10h11
